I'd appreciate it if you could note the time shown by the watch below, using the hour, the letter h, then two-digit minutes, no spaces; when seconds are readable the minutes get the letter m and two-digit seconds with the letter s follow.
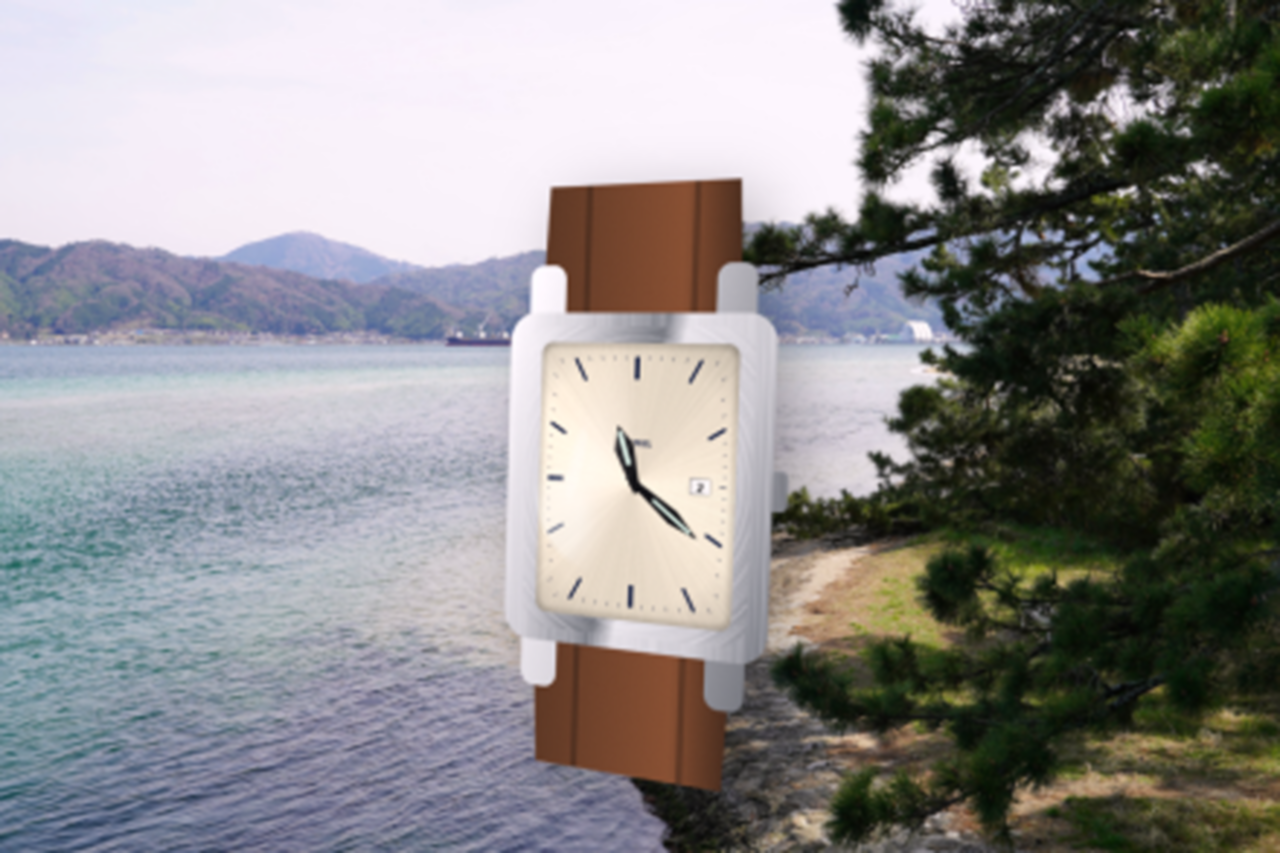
11h21
